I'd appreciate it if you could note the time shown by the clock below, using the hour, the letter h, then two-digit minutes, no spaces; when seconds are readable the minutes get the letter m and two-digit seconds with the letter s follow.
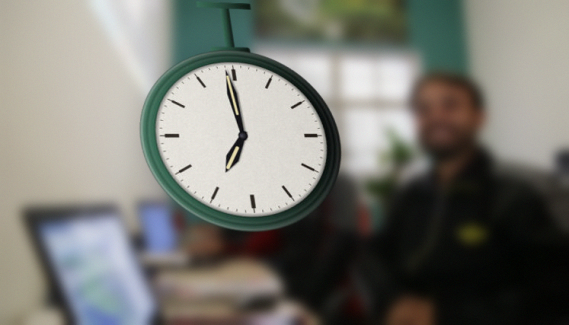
6h59
